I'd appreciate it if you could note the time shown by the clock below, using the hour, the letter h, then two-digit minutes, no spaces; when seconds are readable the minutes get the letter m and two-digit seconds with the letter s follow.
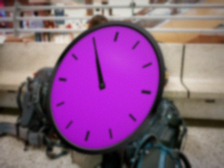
10h55
